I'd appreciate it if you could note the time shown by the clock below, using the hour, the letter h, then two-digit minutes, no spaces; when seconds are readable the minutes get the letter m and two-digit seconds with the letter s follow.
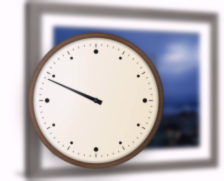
9h49
